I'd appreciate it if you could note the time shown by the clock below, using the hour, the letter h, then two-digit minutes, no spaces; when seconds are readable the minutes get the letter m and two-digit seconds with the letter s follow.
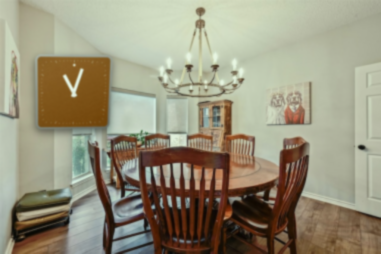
11h03
